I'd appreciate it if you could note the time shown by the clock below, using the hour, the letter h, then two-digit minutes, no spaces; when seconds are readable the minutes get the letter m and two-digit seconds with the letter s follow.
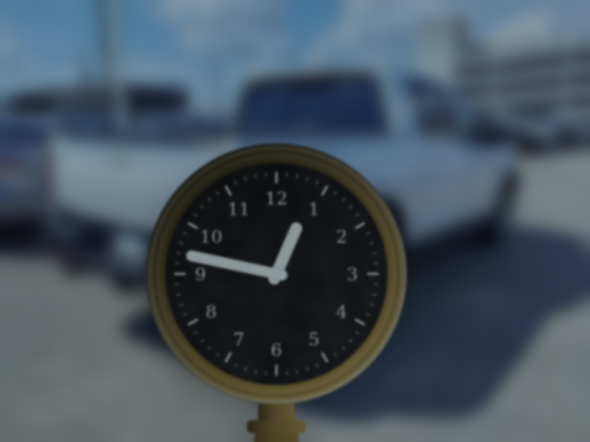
12h47
